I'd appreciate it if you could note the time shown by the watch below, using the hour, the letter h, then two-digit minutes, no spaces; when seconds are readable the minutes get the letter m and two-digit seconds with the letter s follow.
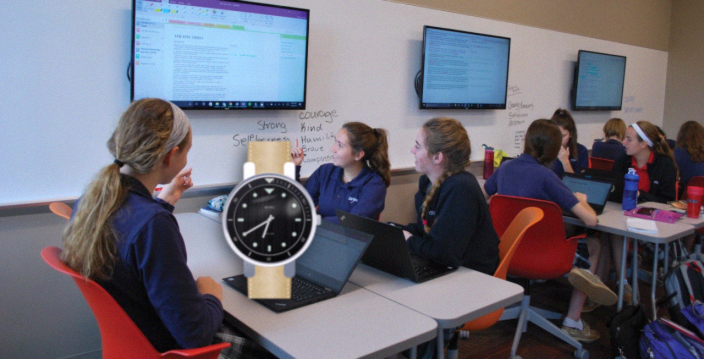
6h40
